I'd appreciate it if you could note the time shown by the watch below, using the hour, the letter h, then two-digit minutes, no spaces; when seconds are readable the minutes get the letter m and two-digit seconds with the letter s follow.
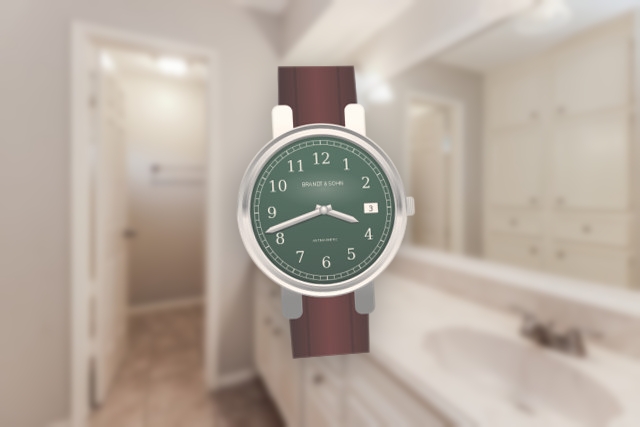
3h42
